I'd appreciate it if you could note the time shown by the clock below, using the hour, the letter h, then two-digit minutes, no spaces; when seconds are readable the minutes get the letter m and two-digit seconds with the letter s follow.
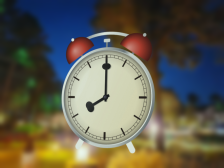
8h00
